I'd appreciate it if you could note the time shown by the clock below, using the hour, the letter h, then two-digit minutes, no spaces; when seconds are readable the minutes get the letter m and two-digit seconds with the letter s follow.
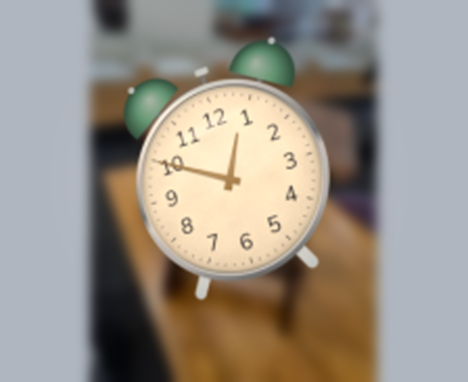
12h50
